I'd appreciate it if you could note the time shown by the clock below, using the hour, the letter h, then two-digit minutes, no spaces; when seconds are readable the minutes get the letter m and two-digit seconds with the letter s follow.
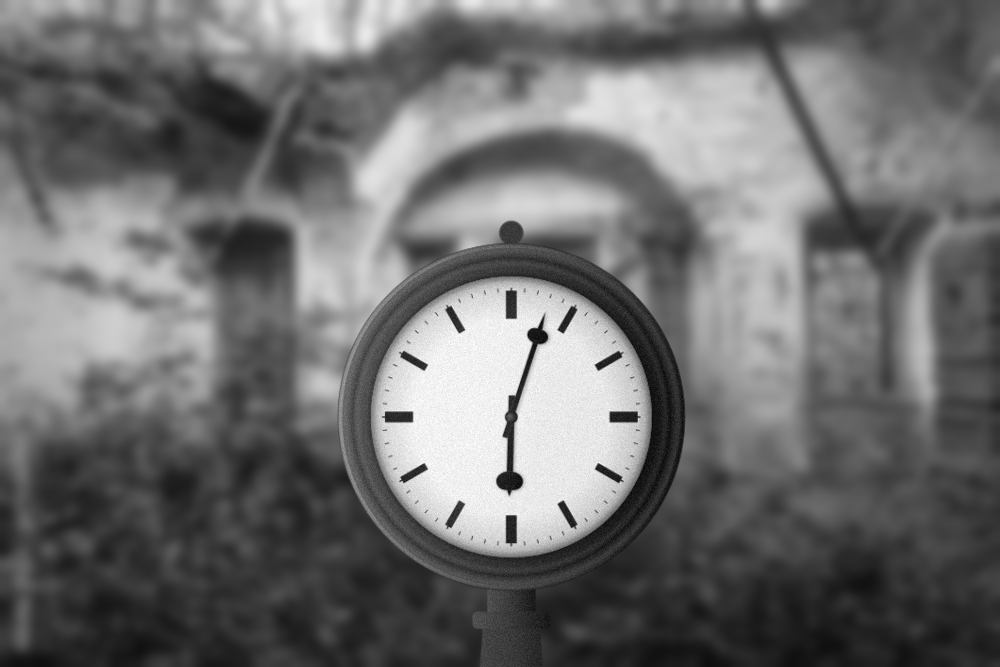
6h03
